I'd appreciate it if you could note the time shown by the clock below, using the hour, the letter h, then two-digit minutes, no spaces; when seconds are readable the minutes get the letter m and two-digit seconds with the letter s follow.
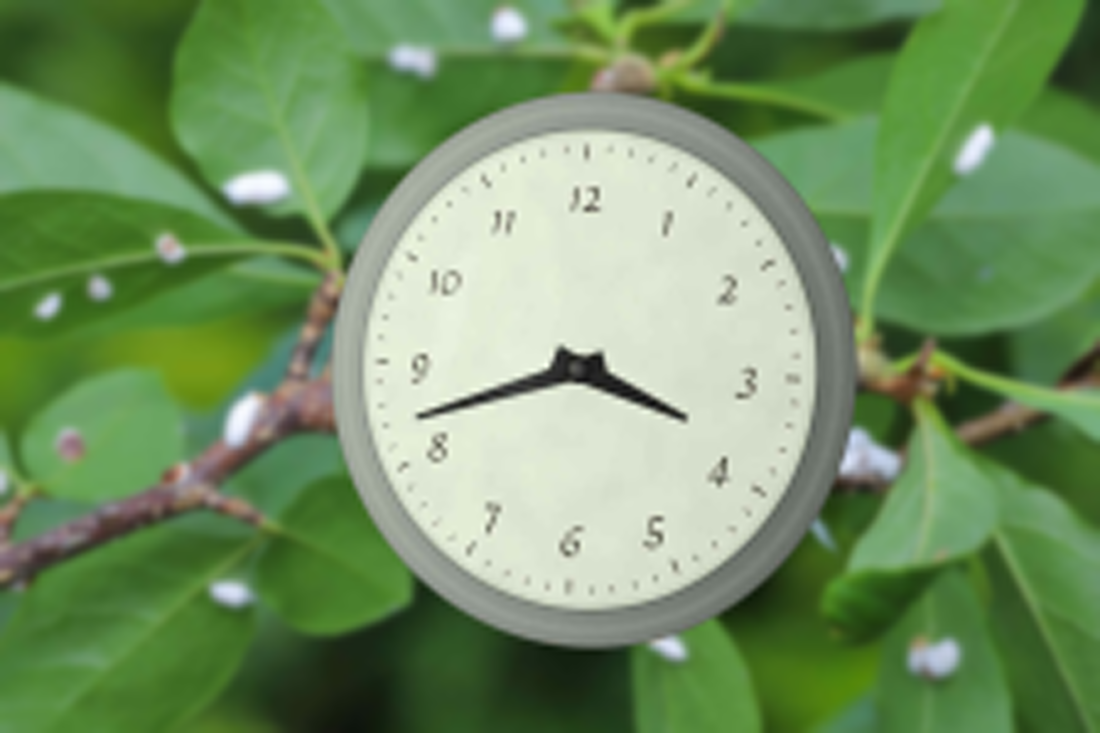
3h42
